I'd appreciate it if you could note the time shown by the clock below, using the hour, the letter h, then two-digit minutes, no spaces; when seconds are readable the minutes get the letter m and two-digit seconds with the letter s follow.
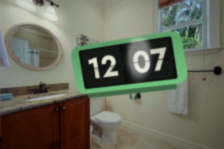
12h07
